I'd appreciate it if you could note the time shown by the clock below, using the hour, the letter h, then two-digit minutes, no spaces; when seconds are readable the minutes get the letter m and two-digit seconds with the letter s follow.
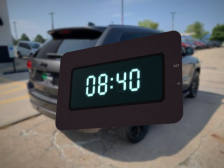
8h40
